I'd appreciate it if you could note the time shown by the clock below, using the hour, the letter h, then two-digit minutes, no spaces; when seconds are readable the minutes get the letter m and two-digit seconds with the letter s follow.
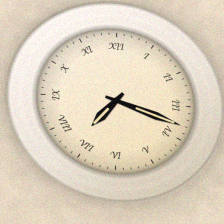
7h18
